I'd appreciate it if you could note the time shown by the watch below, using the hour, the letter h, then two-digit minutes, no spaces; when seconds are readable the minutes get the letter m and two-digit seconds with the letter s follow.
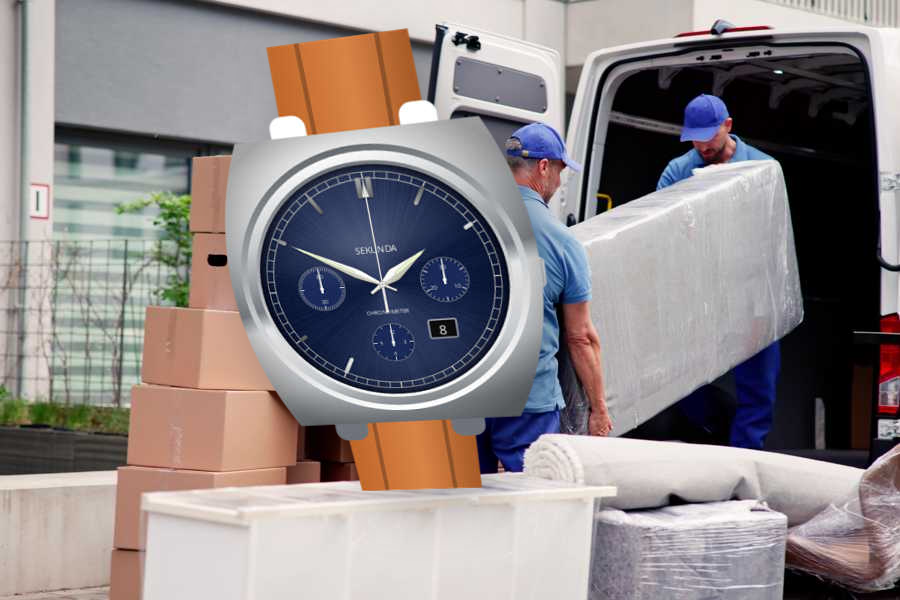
1h50
